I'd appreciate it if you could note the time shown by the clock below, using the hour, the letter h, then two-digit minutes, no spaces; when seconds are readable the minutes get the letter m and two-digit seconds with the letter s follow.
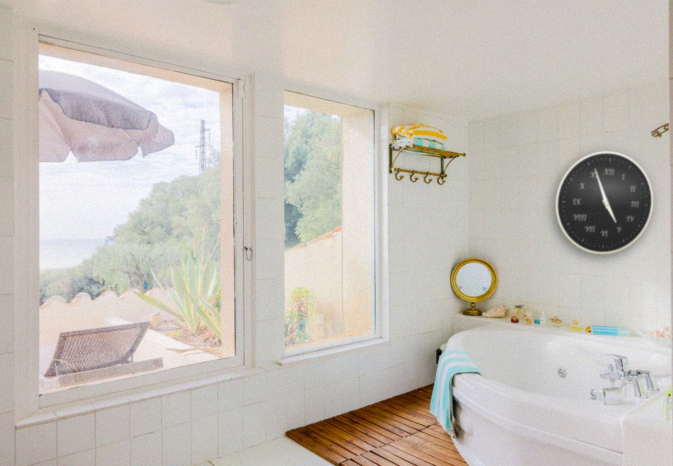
4h56
